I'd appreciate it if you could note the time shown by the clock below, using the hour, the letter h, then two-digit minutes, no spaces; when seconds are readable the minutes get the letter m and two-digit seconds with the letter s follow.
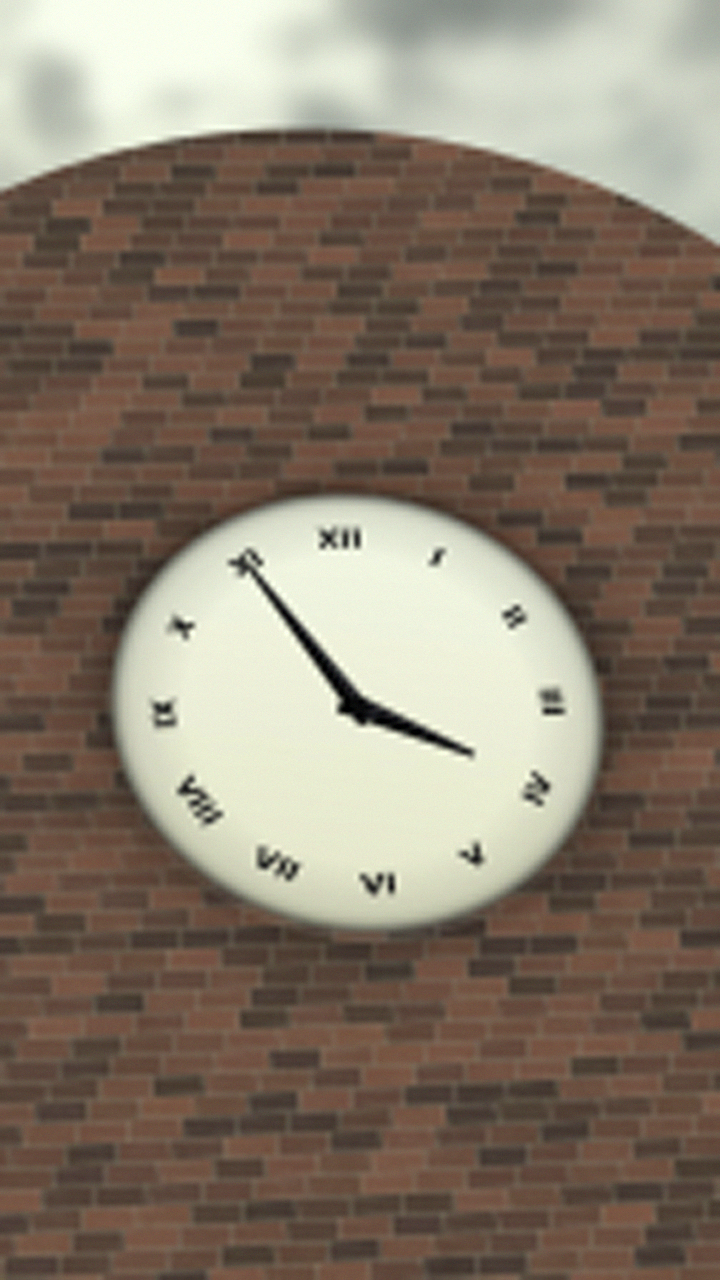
3h55
